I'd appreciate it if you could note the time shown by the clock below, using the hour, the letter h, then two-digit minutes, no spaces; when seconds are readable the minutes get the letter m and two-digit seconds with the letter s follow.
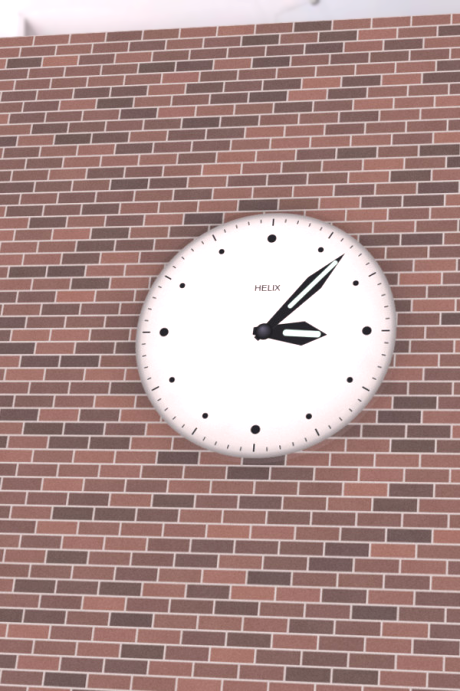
3h07
